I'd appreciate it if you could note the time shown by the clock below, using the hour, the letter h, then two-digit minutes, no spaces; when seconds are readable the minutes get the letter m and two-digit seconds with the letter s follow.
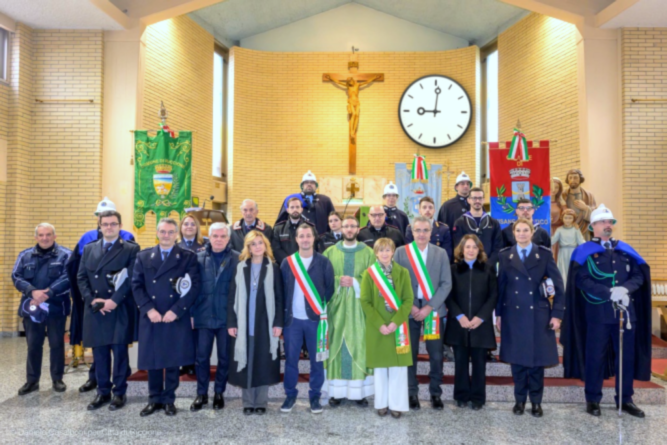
9h01
